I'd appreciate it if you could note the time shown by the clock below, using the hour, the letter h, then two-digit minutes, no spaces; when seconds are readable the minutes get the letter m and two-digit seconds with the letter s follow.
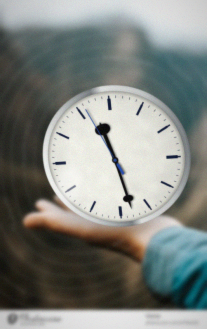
11h27m56s
